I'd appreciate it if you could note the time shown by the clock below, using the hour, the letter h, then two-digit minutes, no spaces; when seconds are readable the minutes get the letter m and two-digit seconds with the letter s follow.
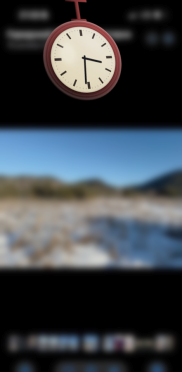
3h31
